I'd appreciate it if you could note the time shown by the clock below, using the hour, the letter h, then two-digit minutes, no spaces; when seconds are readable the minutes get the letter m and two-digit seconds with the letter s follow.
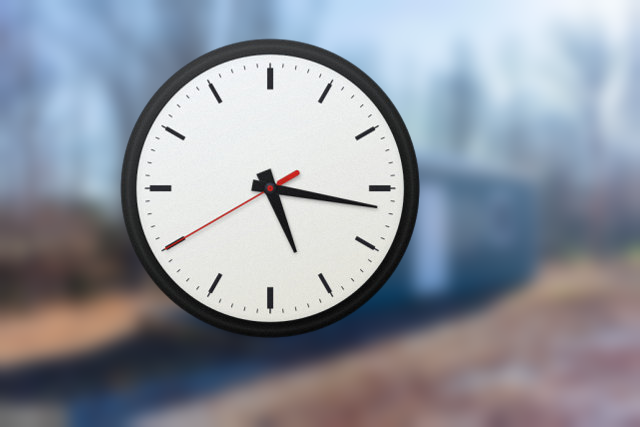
5h16m40s
